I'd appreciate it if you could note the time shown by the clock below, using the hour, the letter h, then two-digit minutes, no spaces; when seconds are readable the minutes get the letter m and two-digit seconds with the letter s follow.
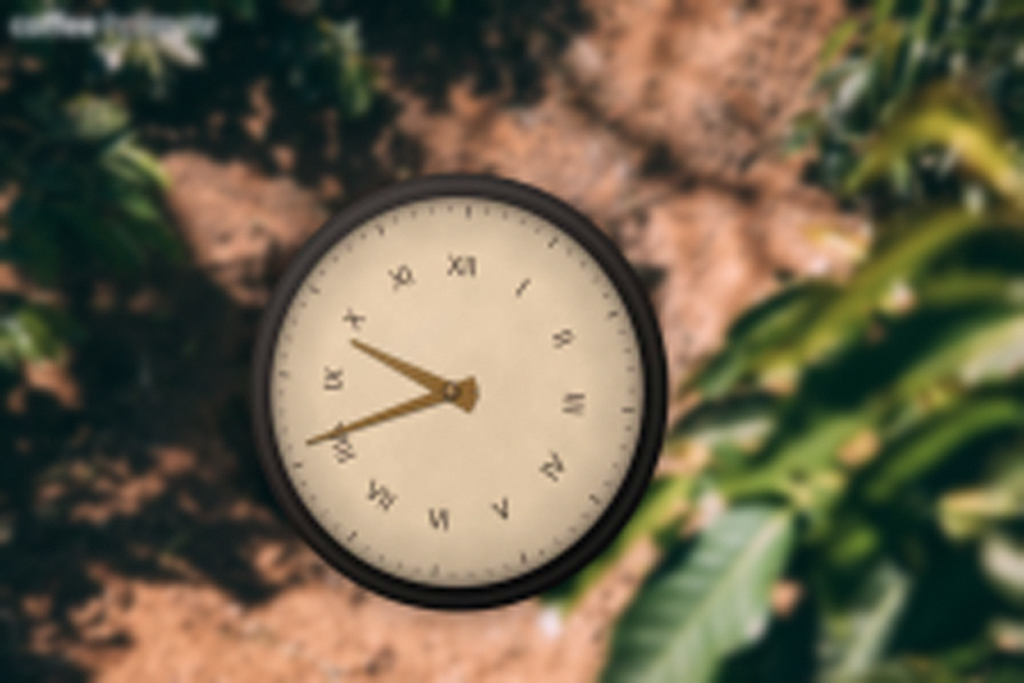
9h41
